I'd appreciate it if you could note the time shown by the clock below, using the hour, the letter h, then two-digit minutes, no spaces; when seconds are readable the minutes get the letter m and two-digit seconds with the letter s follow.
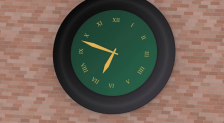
6h48
